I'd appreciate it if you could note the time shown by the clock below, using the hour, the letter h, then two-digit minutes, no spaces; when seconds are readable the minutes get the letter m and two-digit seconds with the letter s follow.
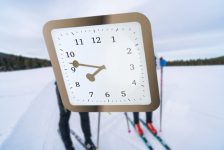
7h47
